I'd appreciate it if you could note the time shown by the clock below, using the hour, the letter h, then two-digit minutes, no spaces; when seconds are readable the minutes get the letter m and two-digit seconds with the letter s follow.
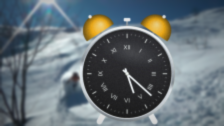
5h22
